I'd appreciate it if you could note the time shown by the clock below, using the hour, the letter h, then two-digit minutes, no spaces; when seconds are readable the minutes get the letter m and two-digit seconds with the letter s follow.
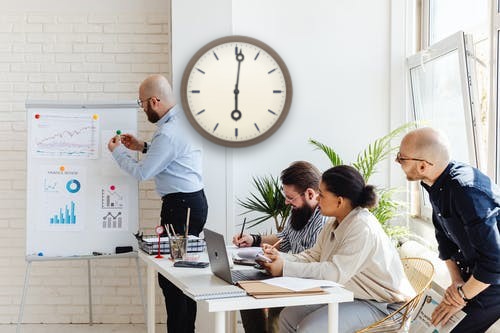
6h01
